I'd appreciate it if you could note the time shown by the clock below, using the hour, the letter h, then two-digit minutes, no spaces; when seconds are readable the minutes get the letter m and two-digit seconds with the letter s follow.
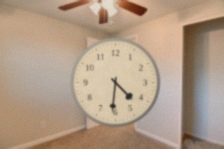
4h31
